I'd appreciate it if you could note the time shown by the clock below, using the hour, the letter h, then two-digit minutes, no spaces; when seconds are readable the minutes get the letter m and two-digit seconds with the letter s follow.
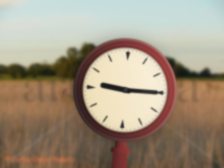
9h15
